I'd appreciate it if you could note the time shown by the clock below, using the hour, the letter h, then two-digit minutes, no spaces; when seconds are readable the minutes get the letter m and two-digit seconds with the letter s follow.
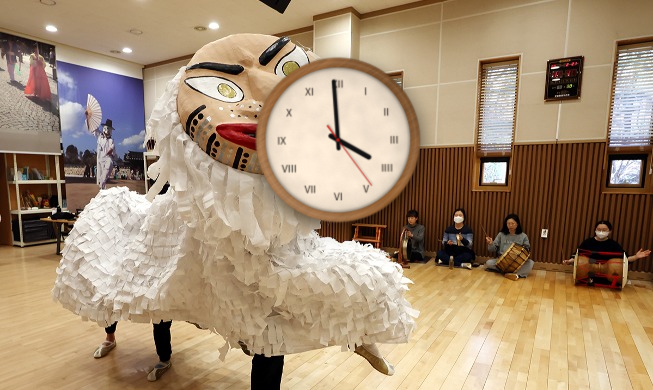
3h59m24s
